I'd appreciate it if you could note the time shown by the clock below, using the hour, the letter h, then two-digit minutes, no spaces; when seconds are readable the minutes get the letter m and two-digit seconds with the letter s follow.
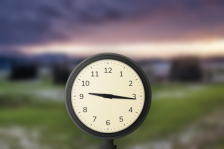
9h16
